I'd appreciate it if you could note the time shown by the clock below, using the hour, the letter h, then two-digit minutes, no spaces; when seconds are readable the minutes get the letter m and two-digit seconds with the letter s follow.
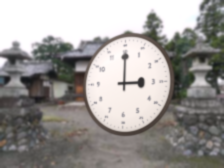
3h00
